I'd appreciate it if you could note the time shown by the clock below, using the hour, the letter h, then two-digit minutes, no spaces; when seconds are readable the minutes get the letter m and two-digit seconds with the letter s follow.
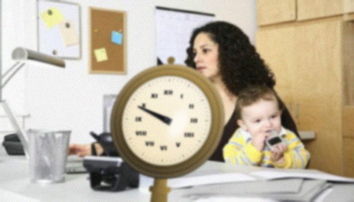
9h49
